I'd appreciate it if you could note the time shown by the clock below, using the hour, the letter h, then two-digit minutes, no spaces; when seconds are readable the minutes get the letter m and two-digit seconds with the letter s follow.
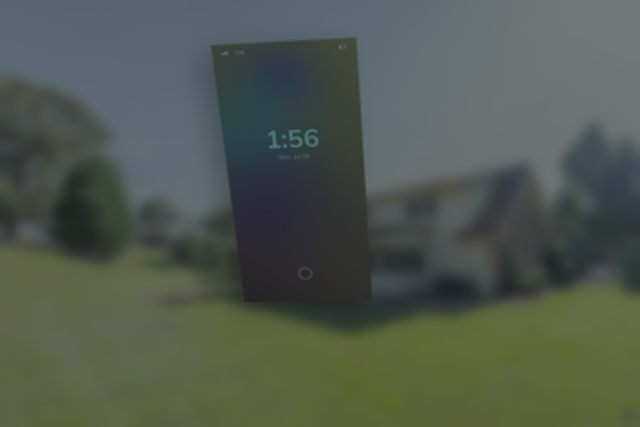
1h56
